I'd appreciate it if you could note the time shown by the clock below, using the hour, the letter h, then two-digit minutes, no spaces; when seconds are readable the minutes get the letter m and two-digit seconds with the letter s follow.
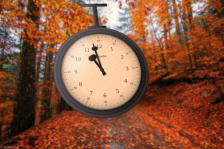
10h58
